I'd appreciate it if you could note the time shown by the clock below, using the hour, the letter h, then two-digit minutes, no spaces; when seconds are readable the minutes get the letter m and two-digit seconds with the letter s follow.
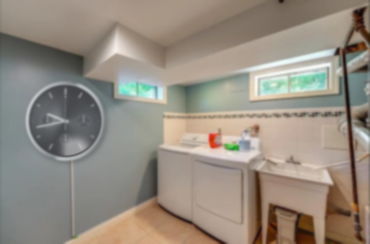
9h43
